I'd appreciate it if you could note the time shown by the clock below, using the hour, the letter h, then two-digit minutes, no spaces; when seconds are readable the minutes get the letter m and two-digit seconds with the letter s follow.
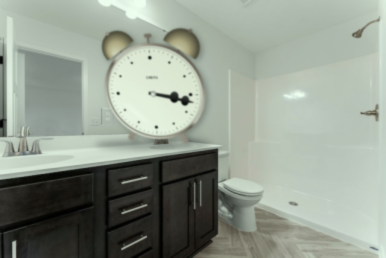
3h17
